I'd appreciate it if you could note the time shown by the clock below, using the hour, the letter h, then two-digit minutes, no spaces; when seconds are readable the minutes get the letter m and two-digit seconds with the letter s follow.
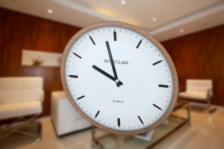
9h58
